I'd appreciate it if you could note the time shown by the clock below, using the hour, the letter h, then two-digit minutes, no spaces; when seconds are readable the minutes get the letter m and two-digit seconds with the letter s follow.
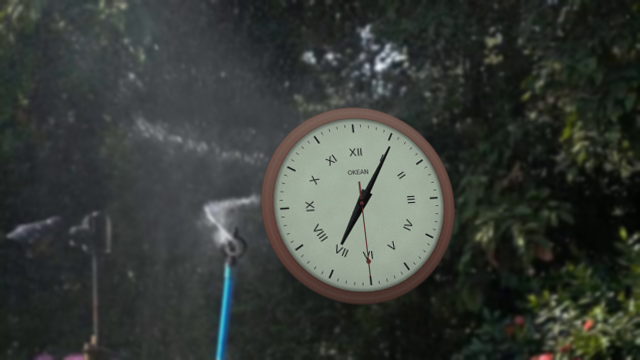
7h05m30s
